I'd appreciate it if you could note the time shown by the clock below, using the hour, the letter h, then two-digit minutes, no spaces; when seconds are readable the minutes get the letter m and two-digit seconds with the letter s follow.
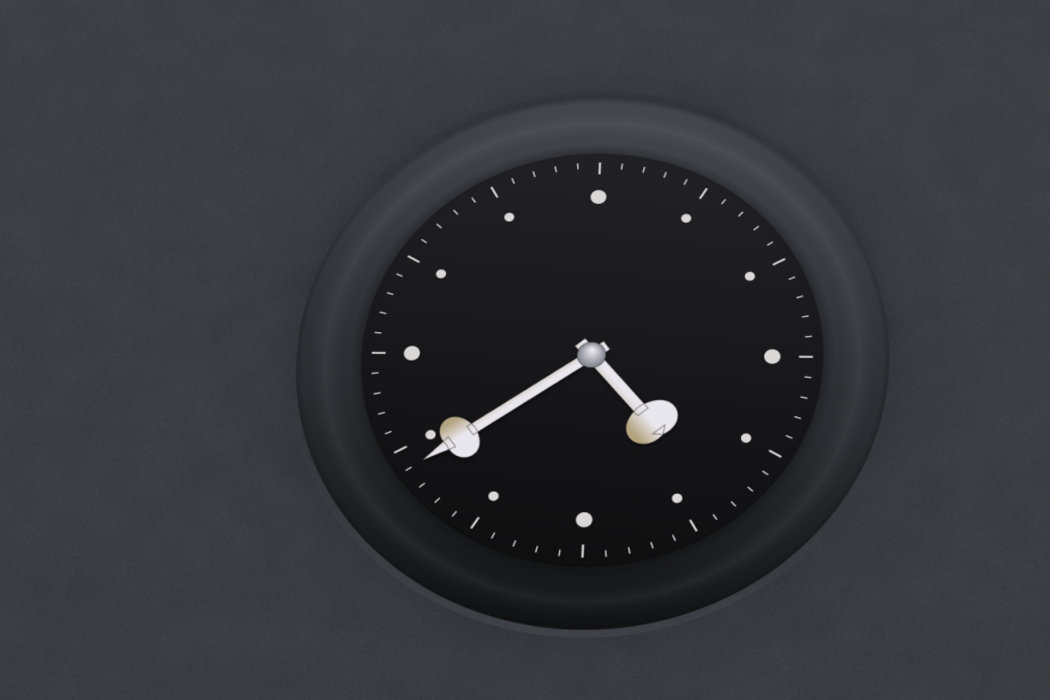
4h39
